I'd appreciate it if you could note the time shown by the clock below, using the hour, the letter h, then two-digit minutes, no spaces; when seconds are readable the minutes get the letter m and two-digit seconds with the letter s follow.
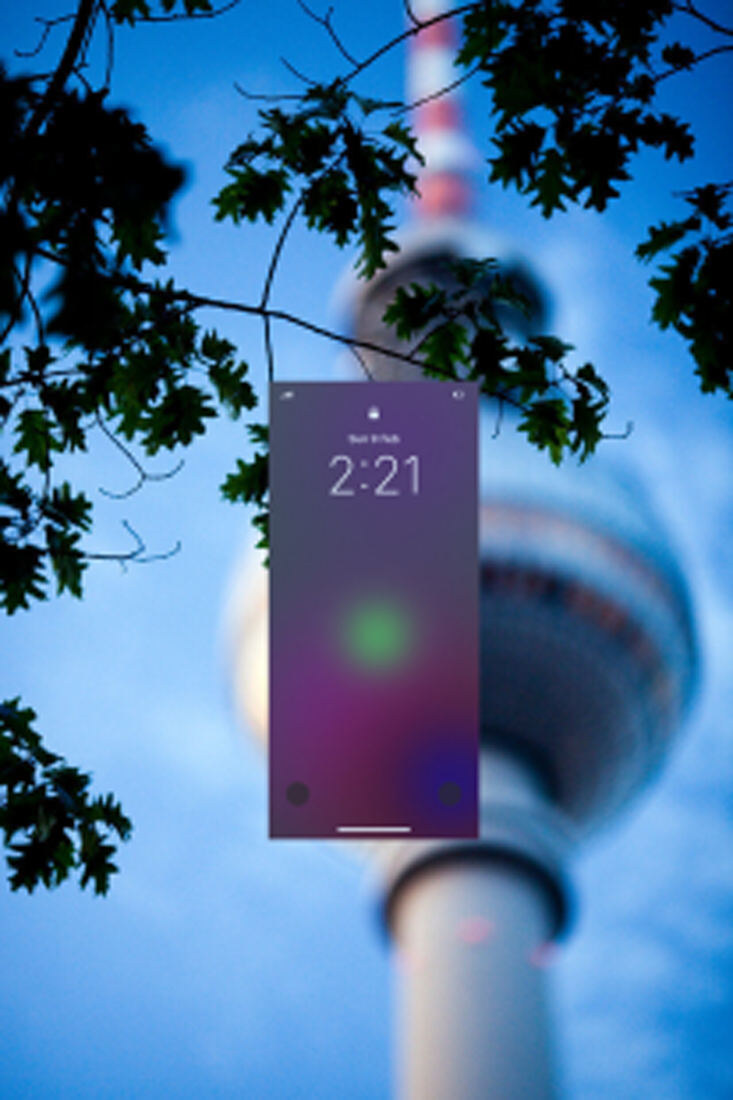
2h21
